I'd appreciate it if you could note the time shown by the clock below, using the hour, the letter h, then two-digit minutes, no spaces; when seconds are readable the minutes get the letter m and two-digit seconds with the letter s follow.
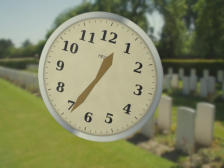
12h34
